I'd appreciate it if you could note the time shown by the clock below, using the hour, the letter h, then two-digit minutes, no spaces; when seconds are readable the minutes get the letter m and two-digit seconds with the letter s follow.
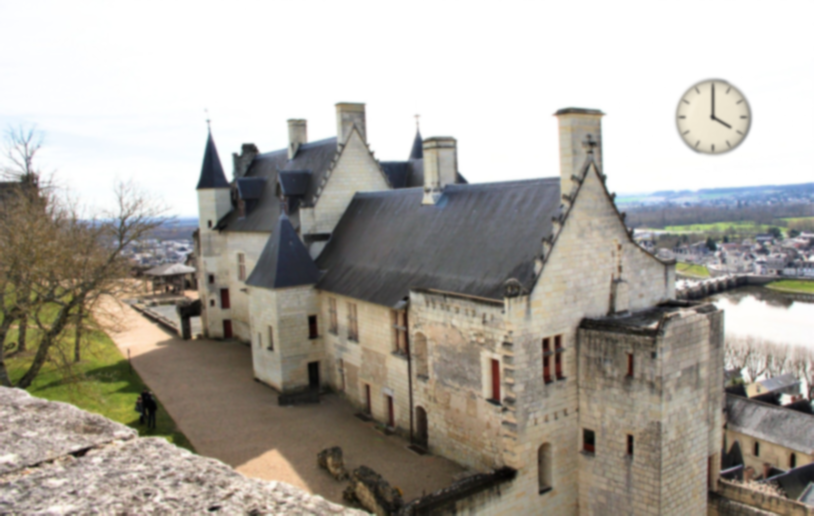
4h00
